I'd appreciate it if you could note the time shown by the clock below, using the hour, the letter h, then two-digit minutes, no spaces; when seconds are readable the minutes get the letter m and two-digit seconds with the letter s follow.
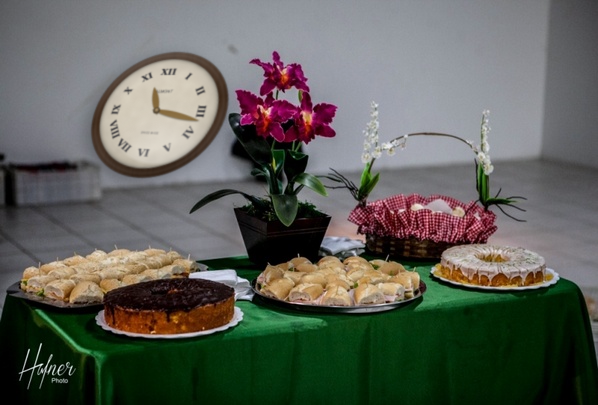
11h17
